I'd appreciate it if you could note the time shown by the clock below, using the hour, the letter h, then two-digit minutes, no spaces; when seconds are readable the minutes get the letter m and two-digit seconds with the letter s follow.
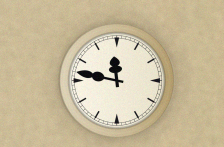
11h47
